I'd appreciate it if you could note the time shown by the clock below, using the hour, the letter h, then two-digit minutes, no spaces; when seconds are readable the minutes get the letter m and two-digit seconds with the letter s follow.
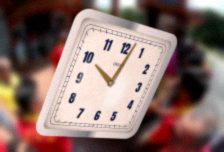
10h02
